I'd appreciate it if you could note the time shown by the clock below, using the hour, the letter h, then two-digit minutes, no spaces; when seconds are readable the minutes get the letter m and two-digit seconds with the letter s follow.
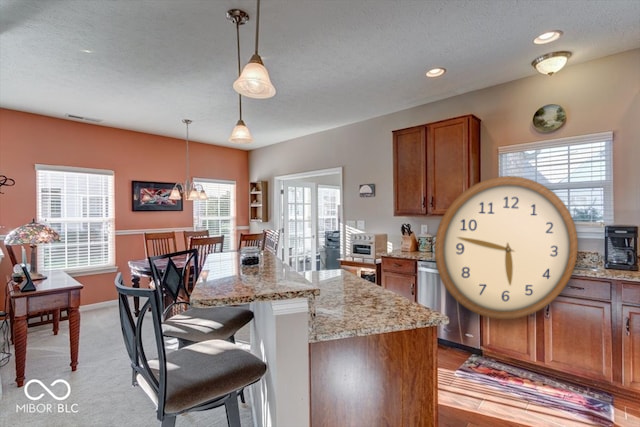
5h47
